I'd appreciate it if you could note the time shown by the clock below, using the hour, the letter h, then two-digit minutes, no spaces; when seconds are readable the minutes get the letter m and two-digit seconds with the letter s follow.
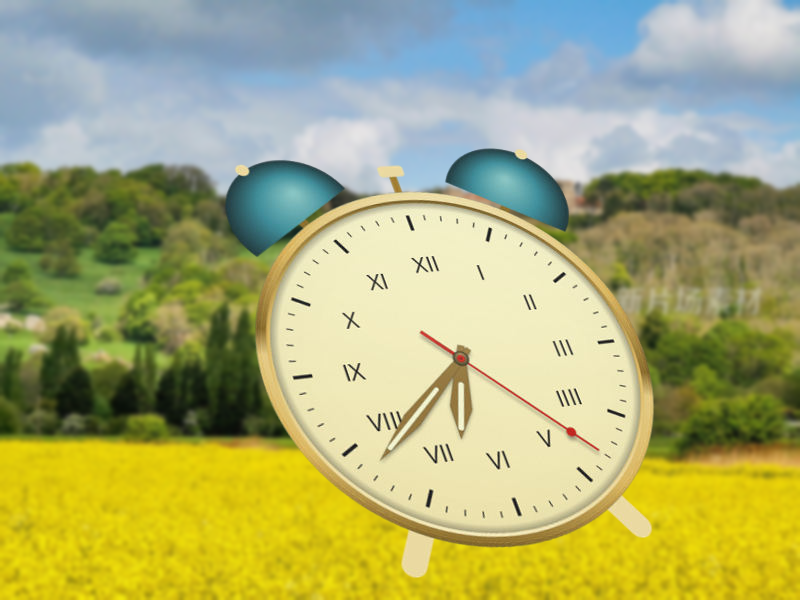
6h38m23s
